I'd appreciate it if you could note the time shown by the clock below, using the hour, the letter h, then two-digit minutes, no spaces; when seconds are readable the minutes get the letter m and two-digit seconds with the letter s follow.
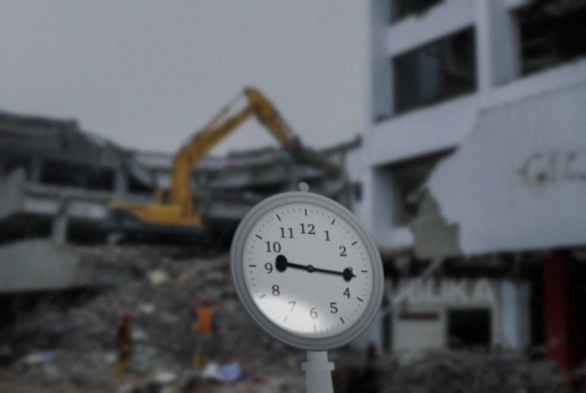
9h16
